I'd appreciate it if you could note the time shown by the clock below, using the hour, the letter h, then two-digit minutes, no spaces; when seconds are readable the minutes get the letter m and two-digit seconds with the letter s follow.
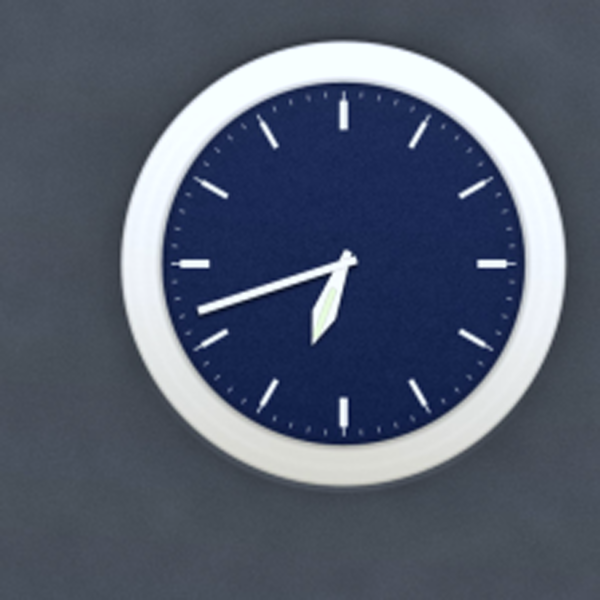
6h42
